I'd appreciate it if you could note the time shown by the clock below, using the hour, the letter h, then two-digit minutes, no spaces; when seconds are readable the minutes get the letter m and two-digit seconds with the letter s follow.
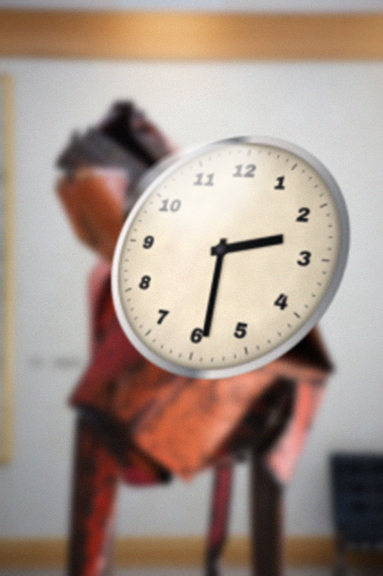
2h29
